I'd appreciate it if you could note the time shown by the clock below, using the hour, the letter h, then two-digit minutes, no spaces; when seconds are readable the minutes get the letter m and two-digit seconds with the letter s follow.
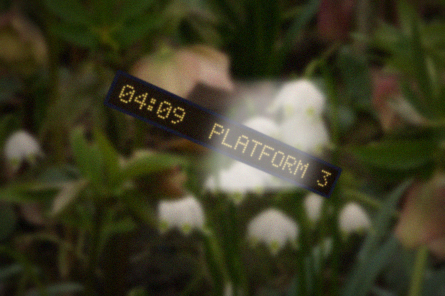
4h09
